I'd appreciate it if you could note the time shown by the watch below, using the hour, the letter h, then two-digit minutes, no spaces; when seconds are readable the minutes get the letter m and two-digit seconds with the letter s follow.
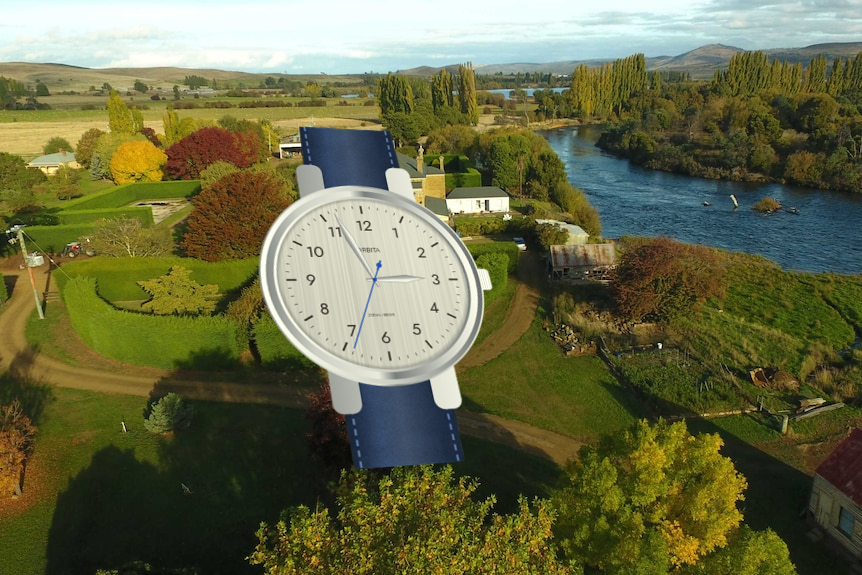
2h56m34s
